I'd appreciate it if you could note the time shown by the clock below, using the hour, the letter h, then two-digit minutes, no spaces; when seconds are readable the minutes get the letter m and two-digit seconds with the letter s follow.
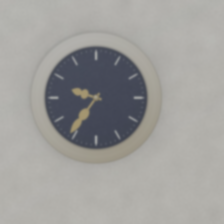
9h36
